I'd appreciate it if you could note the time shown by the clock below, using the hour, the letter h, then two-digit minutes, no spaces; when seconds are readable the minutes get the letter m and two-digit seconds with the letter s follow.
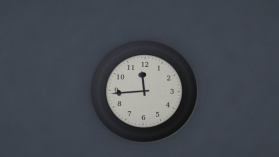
11h44
